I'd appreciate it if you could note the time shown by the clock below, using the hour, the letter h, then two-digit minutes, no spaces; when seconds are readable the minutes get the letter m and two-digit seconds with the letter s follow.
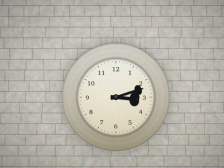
3h12
